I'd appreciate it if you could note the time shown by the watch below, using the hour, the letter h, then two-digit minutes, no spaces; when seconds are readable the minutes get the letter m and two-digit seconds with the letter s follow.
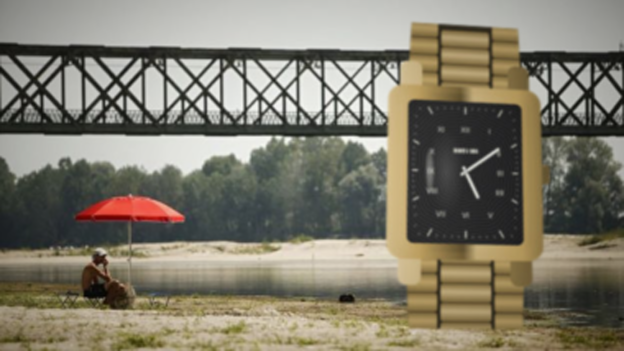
5h09
